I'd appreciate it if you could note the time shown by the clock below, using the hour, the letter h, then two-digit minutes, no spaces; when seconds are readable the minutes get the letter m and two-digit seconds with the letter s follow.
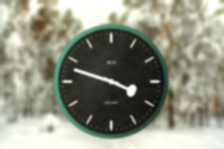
3h48
